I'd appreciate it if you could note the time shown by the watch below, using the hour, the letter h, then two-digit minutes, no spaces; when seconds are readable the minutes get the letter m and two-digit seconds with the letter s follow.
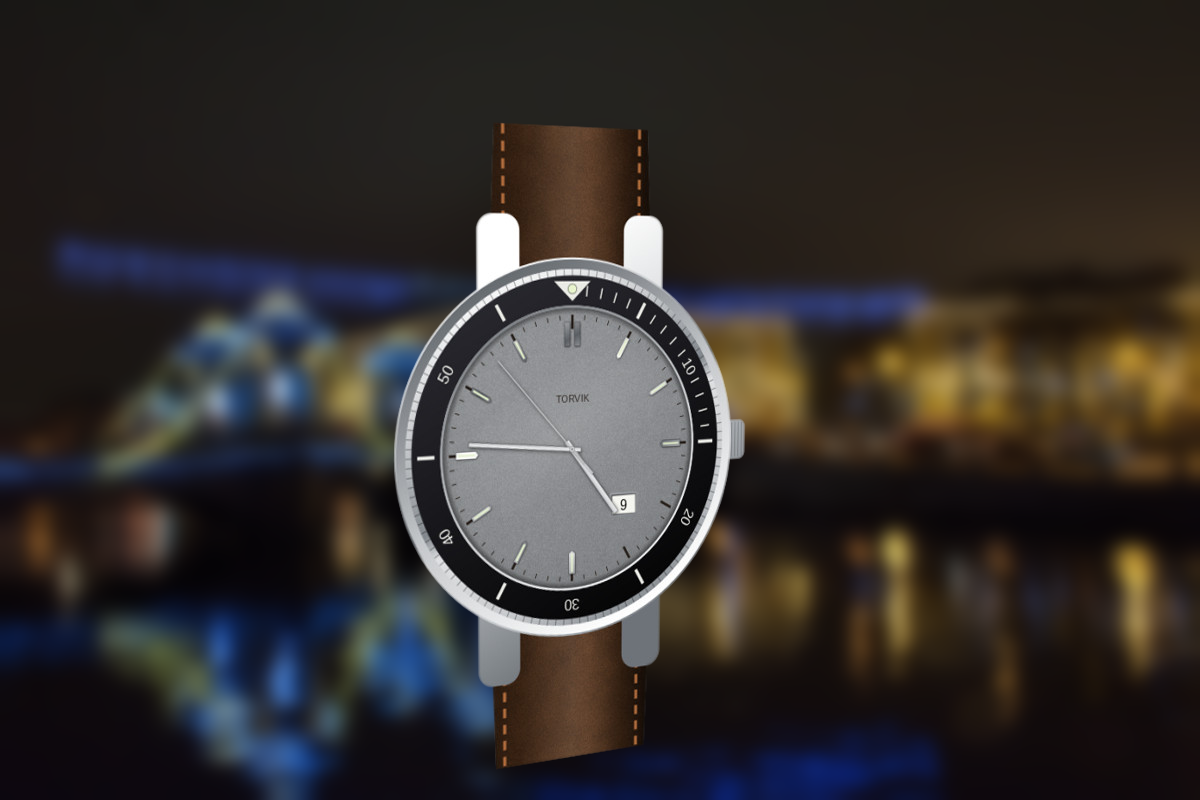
4h45m53s
